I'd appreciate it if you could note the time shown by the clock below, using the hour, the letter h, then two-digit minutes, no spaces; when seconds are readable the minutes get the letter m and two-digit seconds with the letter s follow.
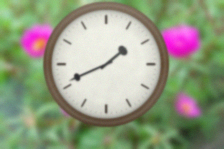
1h41
